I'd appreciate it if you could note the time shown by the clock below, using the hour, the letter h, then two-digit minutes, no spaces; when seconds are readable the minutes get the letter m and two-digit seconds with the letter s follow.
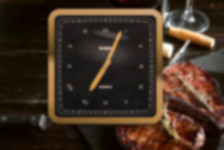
7h04
